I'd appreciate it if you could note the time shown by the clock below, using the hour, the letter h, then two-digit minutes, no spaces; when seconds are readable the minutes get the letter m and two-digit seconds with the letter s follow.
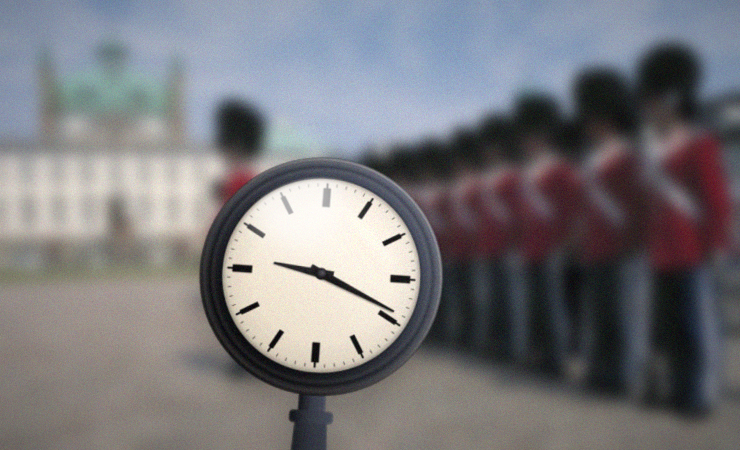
9h19
